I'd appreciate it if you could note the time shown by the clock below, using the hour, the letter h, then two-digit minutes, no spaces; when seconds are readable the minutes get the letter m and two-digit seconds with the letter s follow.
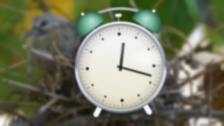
12h18
